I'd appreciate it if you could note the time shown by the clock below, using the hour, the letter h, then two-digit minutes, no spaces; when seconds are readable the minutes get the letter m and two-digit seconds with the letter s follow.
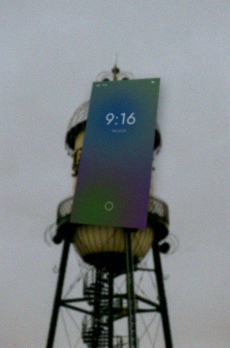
9h16
